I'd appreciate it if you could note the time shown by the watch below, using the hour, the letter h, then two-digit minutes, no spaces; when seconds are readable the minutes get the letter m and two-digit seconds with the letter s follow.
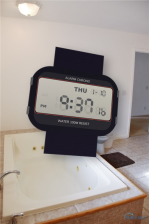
9h37m16s
